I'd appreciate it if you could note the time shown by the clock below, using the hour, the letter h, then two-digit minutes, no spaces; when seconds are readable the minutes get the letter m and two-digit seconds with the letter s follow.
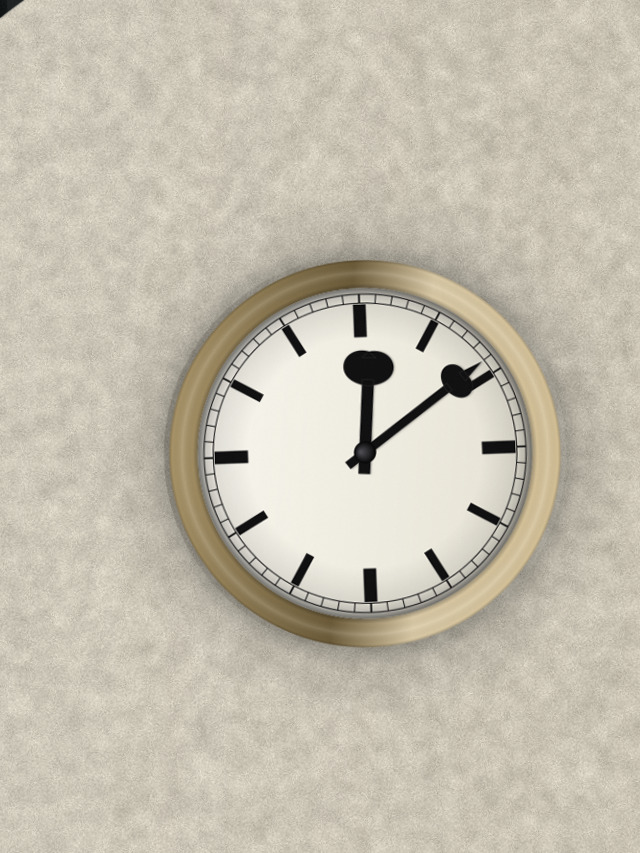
12h09
